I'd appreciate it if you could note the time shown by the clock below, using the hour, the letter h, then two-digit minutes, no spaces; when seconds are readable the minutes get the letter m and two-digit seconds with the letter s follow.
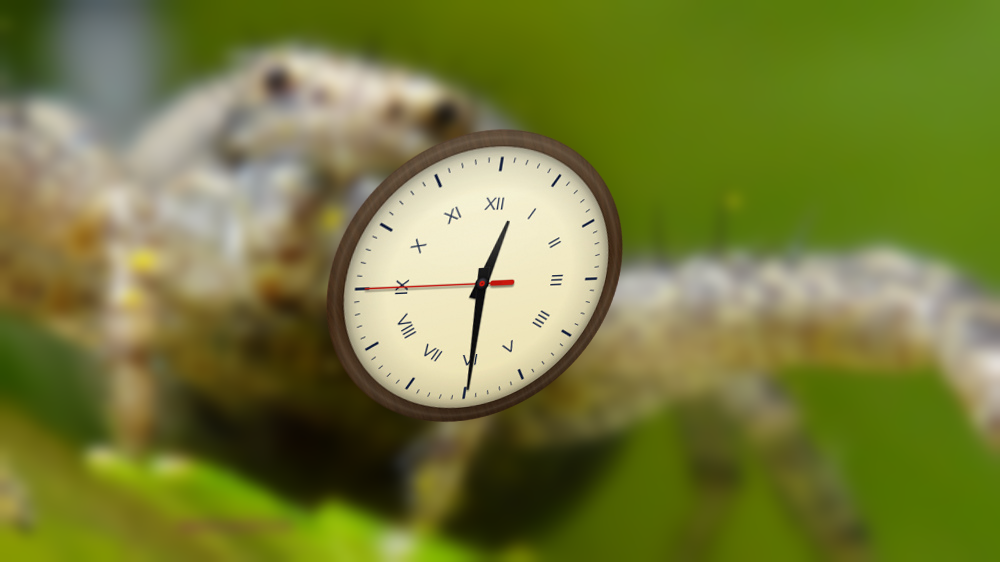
12h29m45s
